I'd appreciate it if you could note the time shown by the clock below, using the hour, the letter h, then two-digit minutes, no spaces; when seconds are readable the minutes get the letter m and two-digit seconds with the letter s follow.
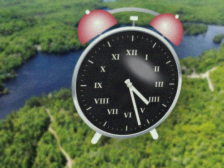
4h27
